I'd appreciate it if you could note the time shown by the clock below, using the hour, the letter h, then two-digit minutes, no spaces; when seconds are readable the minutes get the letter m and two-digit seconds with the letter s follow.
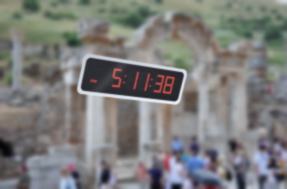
5h11m38s
